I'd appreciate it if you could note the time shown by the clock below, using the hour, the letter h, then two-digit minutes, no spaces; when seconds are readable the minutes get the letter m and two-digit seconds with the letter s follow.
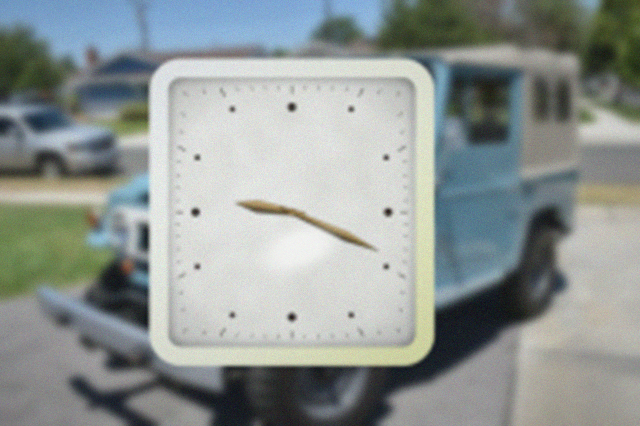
9h19
